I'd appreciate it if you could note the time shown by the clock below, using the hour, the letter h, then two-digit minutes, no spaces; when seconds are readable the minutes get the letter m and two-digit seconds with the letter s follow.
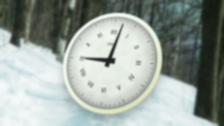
9h02
